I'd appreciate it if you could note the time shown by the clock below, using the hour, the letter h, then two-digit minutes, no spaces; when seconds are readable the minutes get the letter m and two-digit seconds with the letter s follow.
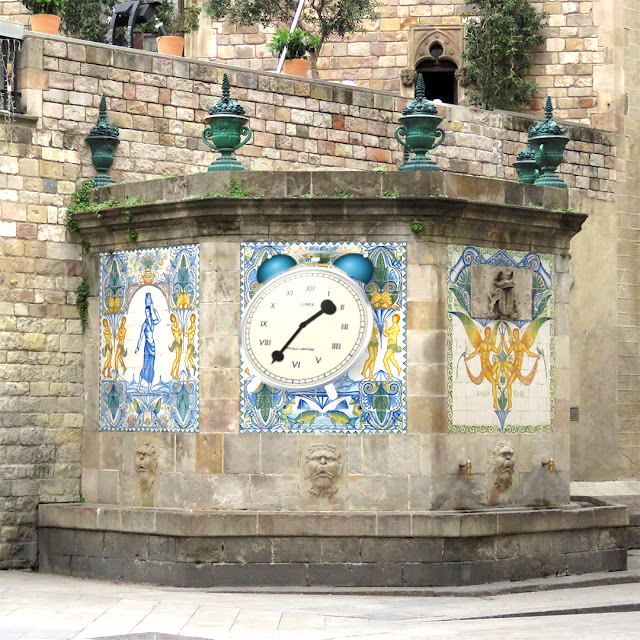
1h35
